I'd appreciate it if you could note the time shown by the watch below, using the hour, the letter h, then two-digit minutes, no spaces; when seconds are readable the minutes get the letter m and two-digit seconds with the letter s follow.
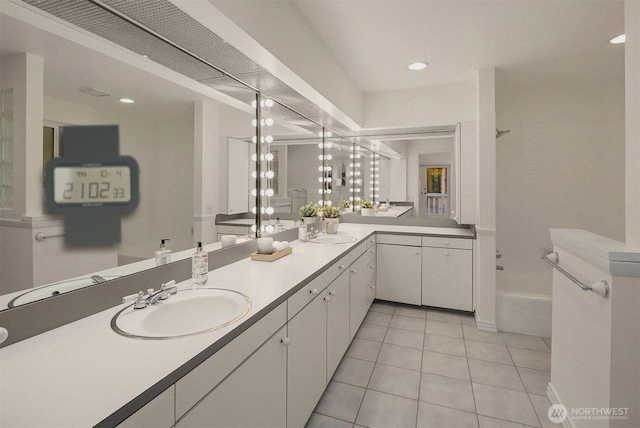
21h02
